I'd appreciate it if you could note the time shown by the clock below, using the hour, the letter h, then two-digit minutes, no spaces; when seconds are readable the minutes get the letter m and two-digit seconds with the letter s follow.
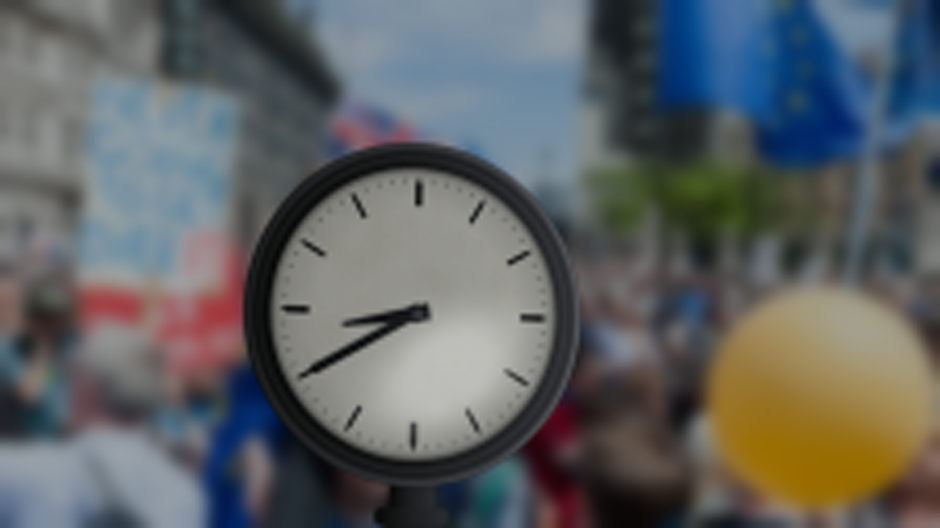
8h40
